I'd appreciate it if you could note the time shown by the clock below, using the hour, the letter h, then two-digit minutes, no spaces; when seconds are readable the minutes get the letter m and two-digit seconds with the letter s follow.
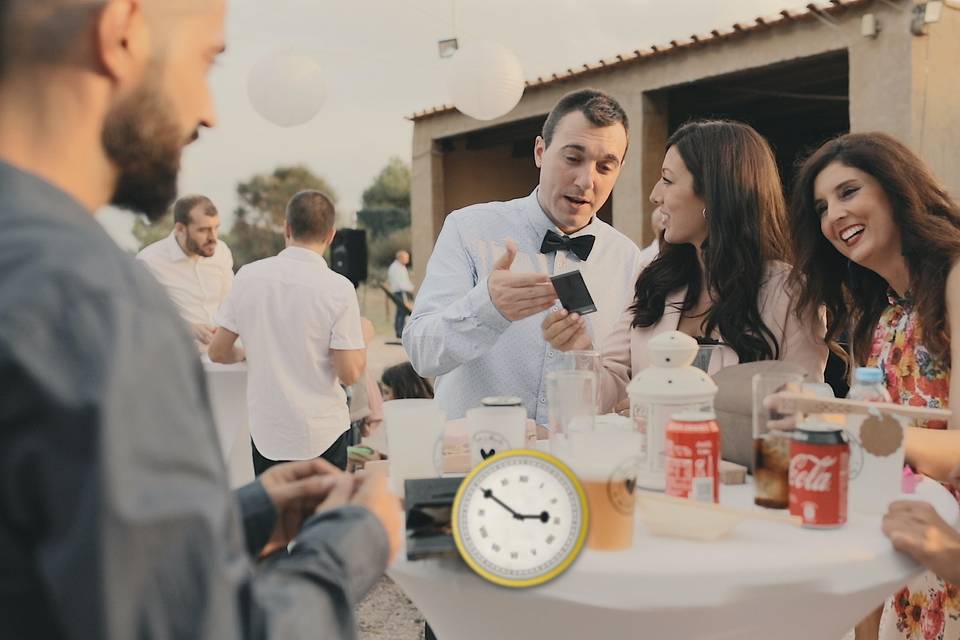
2h50
